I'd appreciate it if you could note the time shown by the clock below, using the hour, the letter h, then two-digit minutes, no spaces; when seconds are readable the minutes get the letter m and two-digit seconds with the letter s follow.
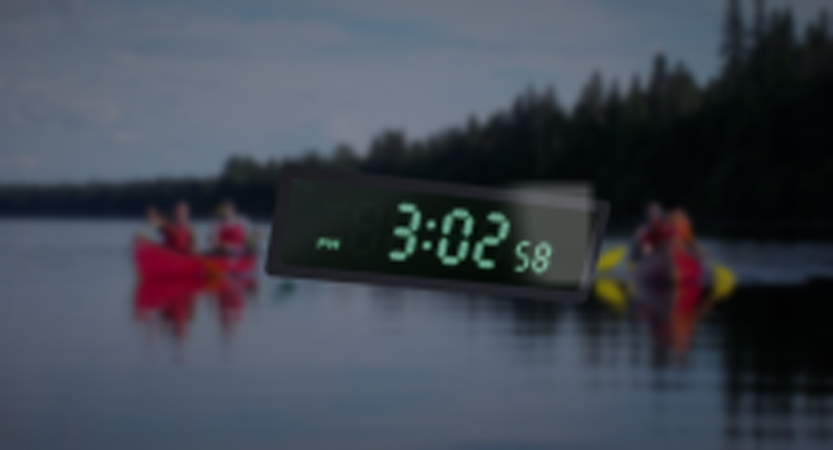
3h02m58s
